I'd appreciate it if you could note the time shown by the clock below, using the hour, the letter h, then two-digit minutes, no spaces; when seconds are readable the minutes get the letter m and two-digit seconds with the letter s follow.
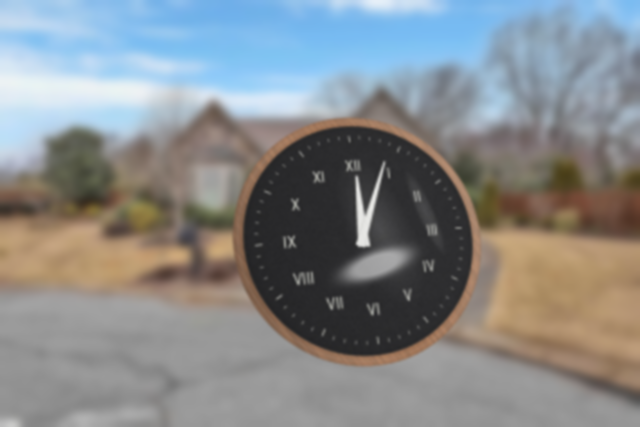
12h04
